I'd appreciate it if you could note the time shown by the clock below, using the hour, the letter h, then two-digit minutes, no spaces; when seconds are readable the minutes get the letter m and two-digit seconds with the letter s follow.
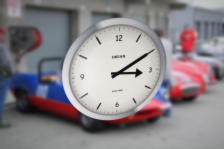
3h10
